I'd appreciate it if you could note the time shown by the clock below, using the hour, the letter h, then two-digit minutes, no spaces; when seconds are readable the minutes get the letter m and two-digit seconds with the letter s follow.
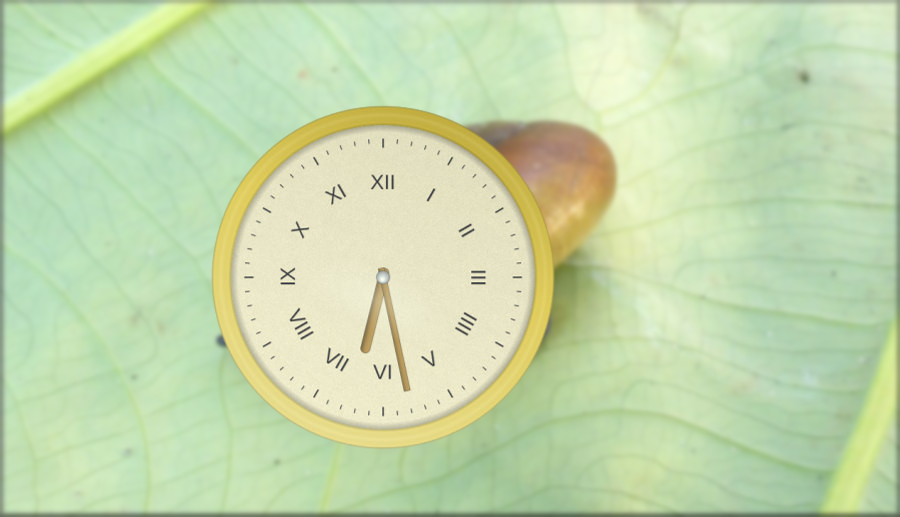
6h28
